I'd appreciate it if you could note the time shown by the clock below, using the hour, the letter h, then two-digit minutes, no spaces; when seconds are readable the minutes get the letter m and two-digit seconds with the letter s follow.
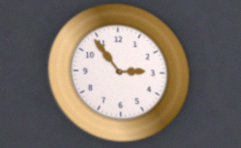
2h54
